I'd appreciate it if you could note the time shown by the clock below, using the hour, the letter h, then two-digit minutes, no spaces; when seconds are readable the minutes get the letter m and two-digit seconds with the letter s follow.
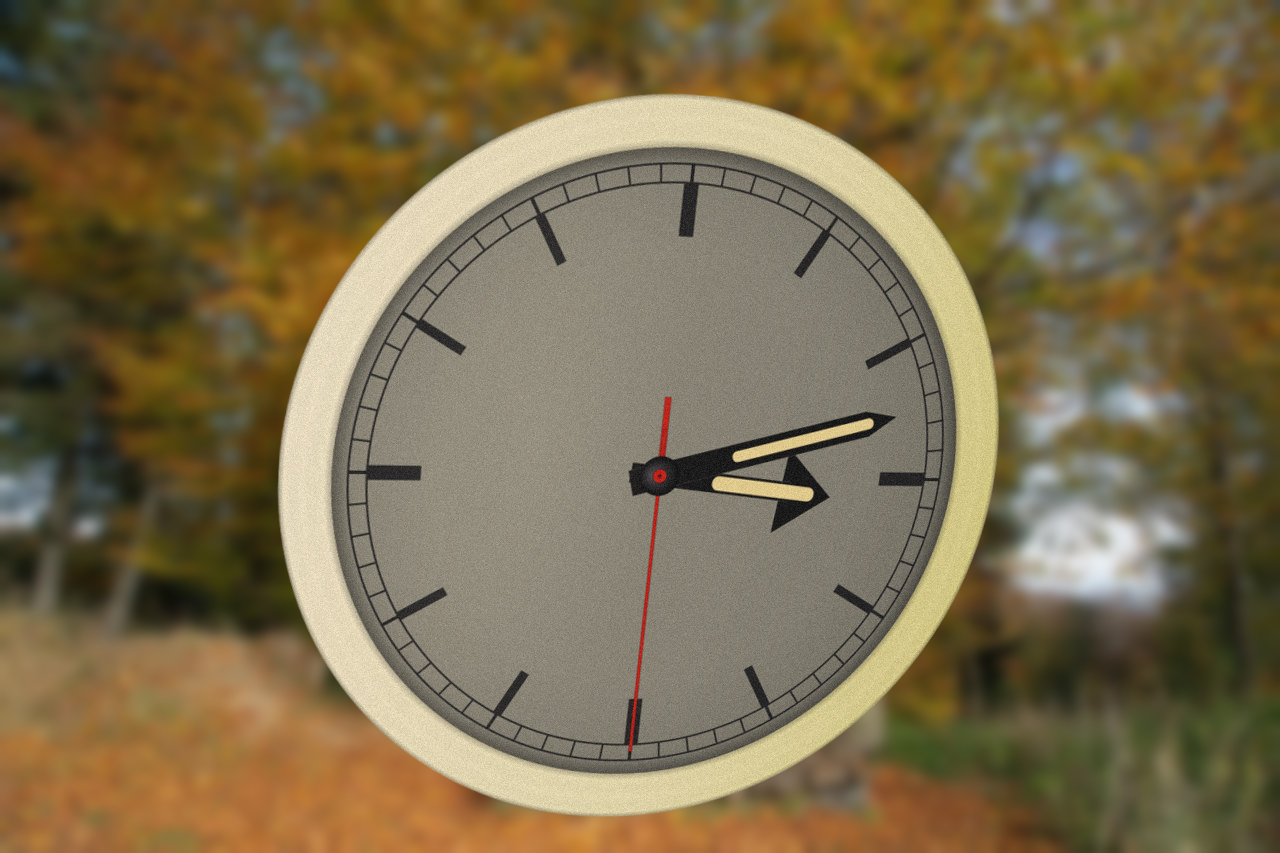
3h12m30s
